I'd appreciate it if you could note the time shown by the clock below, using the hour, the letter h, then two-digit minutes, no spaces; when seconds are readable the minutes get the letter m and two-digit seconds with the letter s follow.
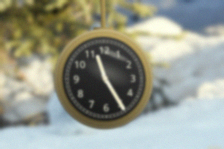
11h25
